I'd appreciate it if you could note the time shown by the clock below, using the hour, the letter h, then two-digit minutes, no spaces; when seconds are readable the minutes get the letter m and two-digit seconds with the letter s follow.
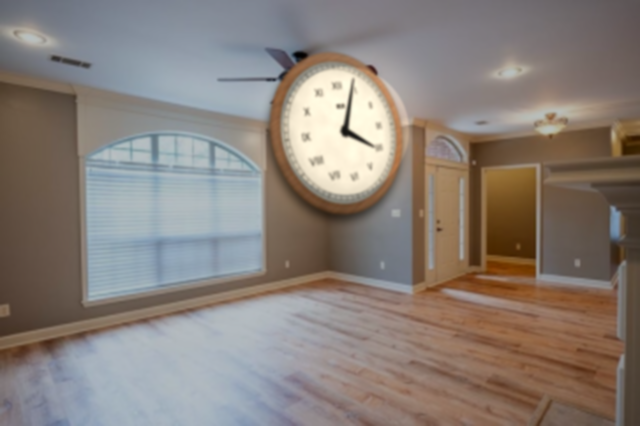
4h04
